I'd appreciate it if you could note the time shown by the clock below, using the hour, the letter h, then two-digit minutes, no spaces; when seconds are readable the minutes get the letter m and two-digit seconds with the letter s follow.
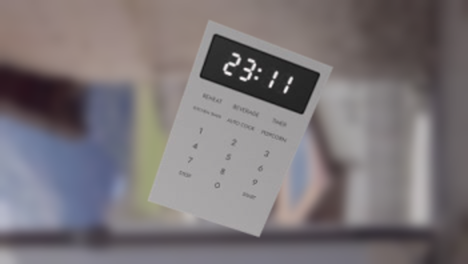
23h11
